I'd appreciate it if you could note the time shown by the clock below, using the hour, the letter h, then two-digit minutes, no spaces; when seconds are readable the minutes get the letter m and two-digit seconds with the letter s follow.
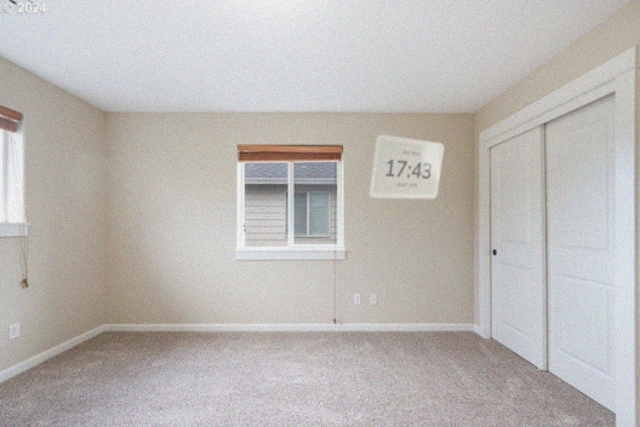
17h43
